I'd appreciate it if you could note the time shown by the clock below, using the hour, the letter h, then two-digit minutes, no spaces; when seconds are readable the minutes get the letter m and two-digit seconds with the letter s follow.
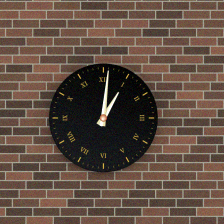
1h01
